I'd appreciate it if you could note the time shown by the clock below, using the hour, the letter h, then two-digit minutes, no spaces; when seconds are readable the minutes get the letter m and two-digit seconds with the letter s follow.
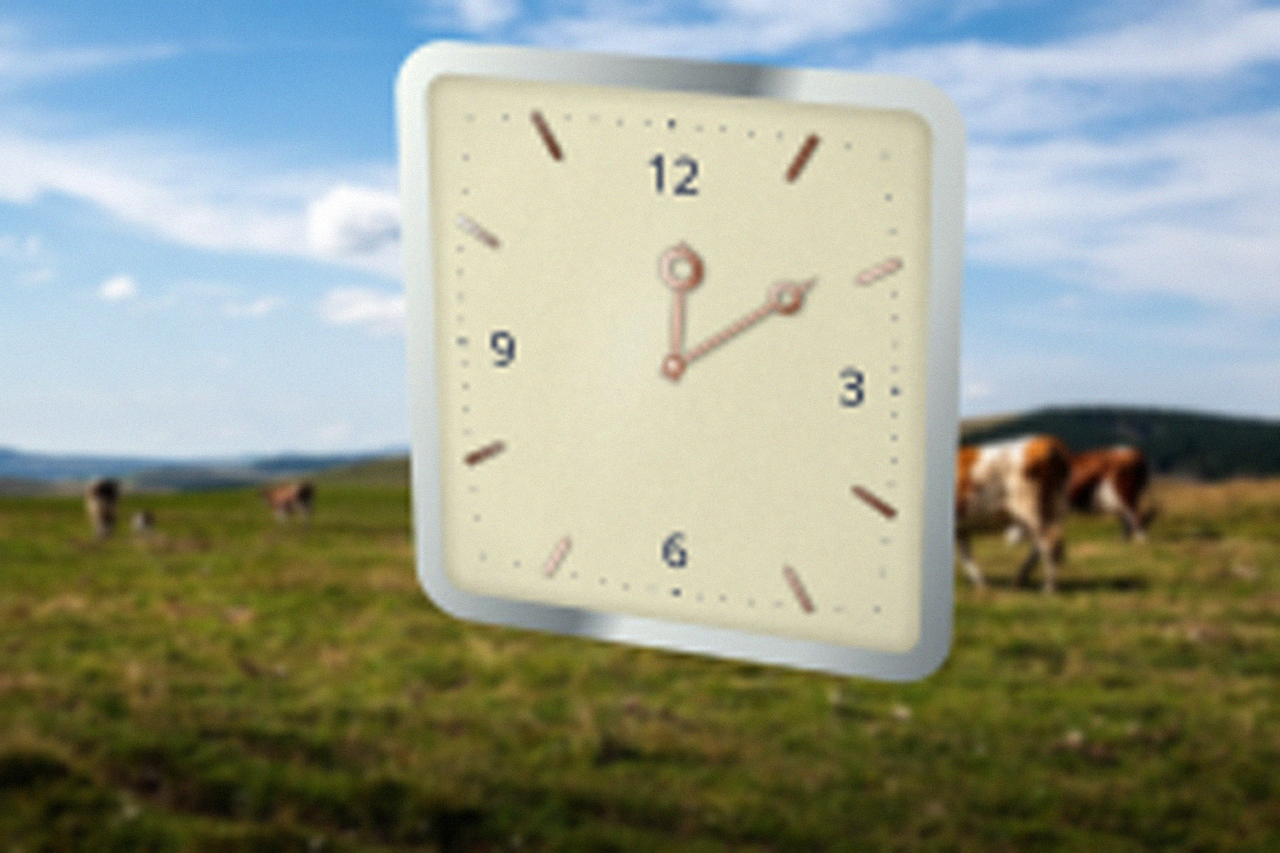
12h09
